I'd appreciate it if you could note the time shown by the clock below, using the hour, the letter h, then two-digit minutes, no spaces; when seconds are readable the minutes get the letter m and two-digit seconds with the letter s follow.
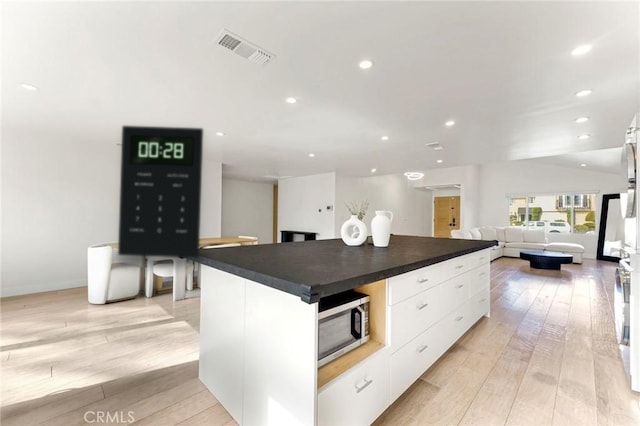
0h28
